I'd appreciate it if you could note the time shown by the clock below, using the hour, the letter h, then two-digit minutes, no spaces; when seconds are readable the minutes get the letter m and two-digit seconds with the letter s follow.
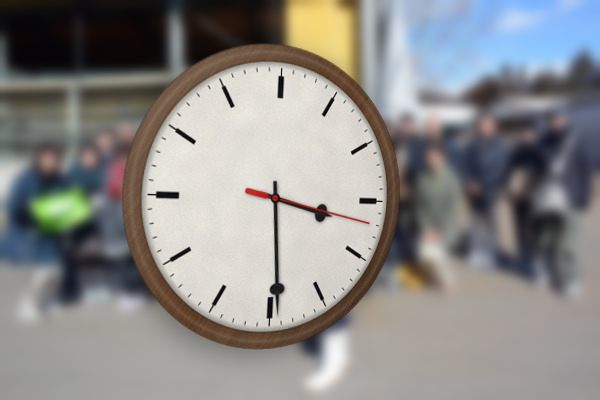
3h29m17s
